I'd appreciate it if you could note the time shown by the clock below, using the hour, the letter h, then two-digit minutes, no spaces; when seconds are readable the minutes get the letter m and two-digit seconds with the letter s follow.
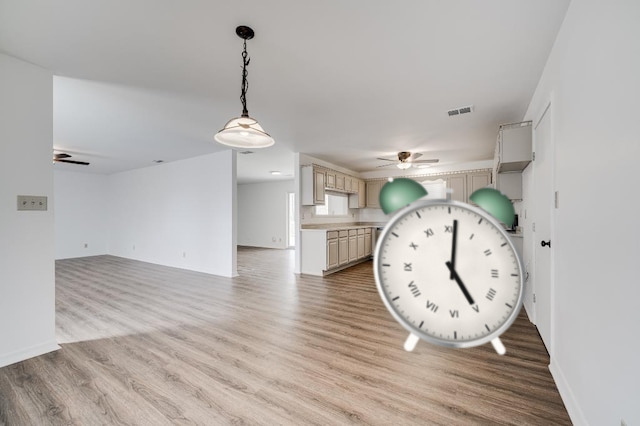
5h01
